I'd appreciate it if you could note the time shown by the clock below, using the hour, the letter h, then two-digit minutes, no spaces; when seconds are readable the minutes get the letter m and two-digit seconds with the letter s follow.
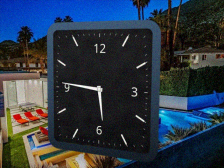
5h46
